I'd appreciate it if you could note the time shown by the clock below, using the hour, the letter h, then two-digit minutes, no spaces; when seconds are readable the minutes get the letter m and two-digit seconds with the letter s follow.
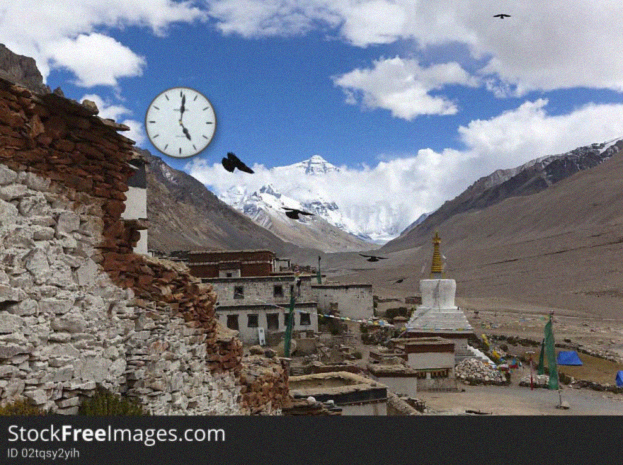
5h01
